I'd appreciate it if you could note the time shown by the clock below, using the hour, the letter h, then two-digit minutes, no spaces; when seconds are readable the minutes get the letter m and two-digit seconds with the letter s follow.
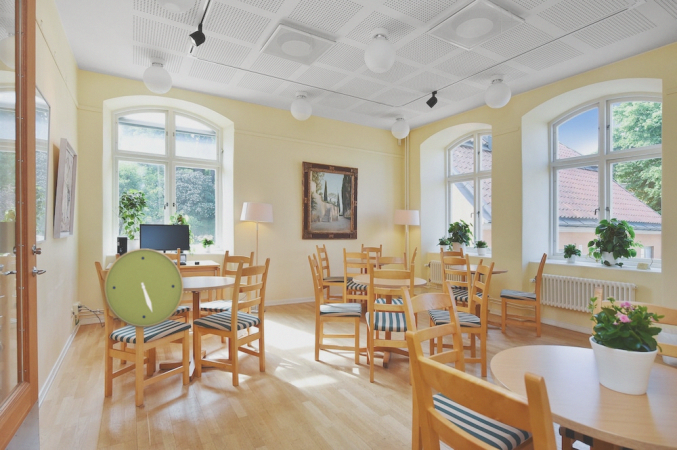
5h27
